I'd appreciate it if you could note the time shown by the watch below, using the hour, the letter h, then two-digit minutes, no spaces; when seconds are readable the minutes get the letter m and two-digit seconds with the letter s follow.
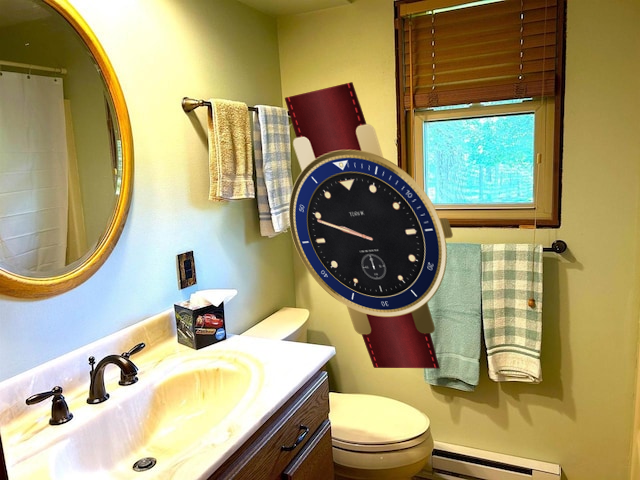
9h49
